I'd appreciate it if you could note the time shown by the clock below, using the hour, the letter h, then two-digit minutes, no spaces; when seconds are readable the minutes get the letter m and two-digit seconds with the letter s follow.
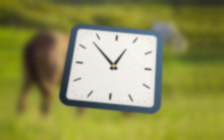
12h53
